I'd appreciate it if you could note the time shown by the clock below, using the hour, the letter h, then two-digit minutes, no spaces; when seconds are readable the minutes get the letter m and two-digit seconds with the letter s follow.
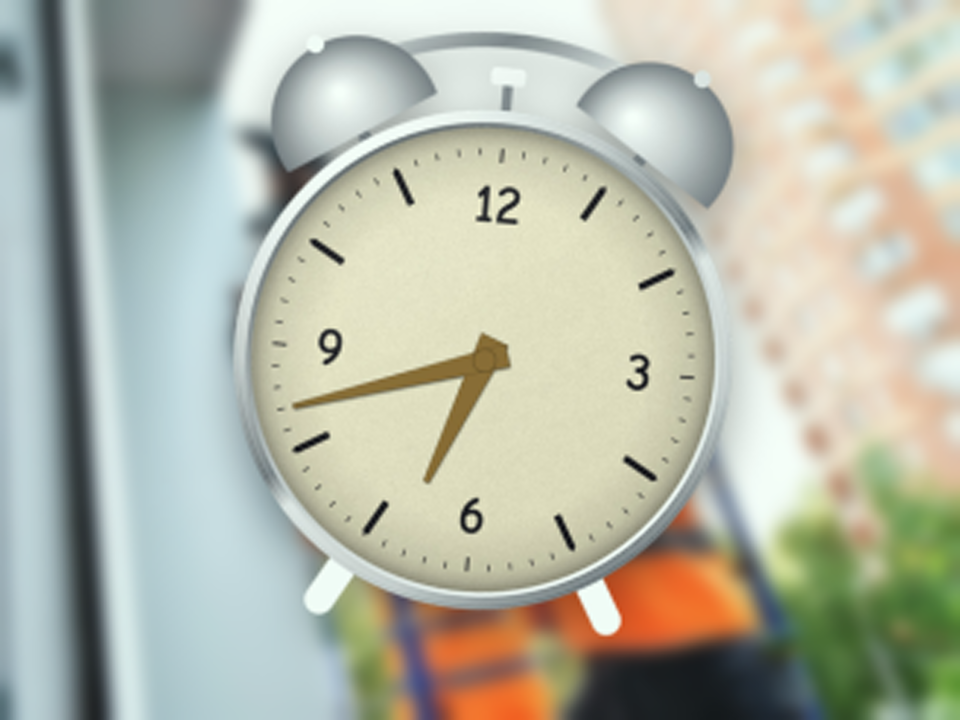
6h42
